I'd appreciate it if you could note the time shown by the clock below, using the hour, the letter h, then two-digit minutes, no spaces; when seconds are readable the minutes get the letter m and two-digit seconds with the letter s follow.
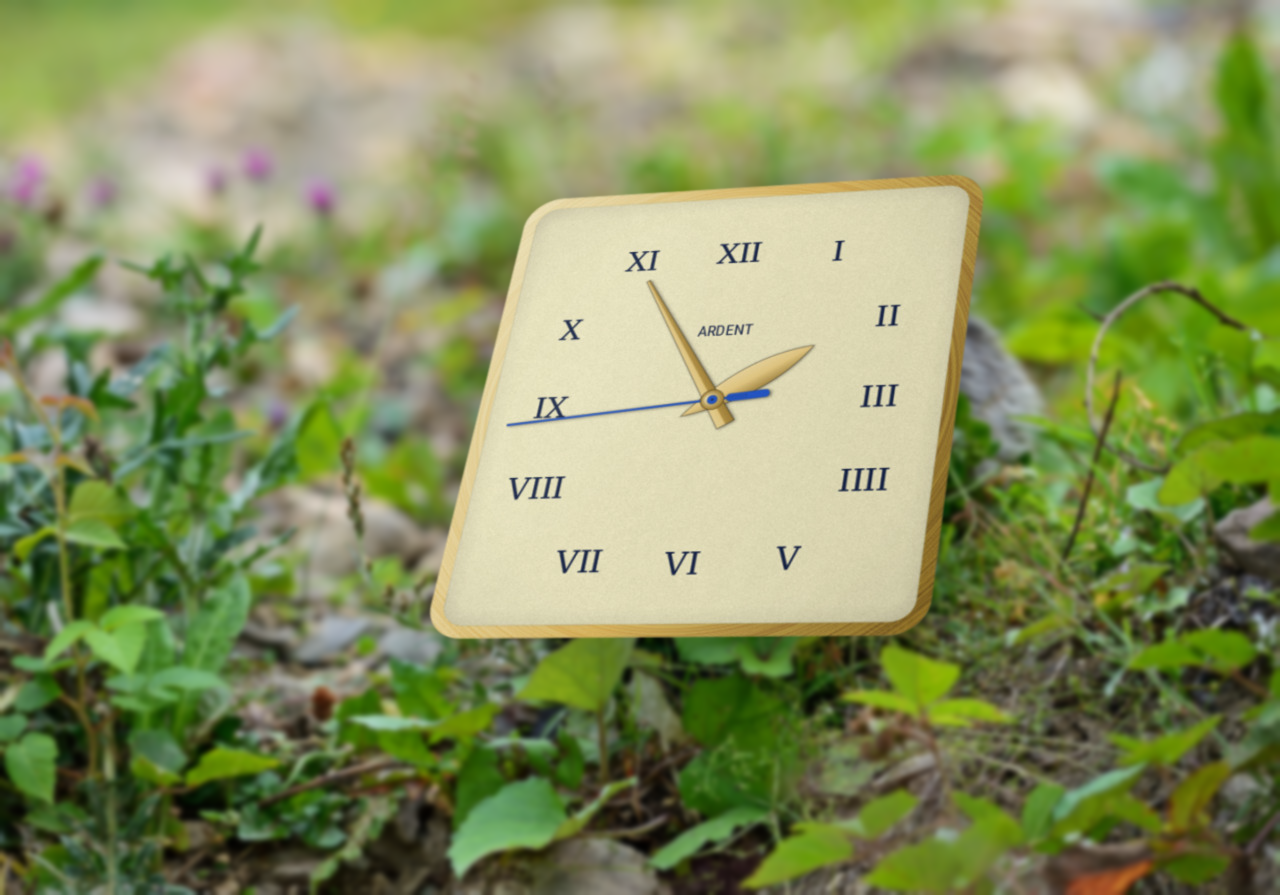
1h54m44s
